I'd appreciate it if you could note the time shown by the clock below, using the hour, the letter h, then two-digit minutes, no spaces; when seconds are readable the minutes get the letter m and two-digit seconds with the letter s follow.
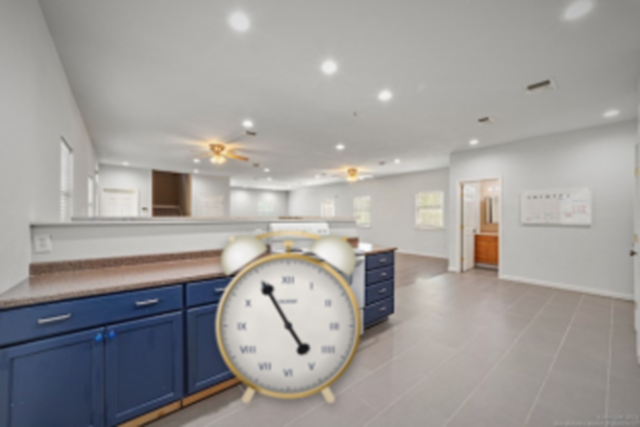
4h55
